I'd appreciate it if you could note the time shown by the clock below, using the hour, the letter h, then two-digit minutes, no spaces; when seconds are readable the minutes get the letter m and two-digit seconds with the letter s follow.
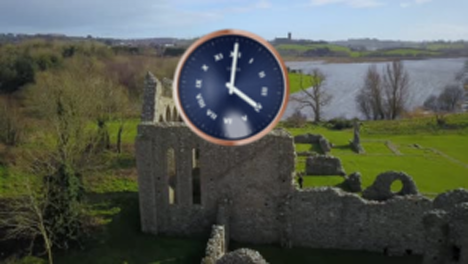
4h00
